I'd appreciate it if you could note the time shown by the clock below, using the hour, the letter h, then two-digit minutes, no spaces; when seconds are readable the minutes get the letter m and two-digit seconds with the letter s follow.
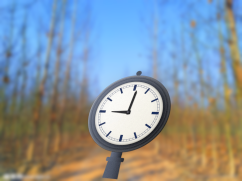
9h01
